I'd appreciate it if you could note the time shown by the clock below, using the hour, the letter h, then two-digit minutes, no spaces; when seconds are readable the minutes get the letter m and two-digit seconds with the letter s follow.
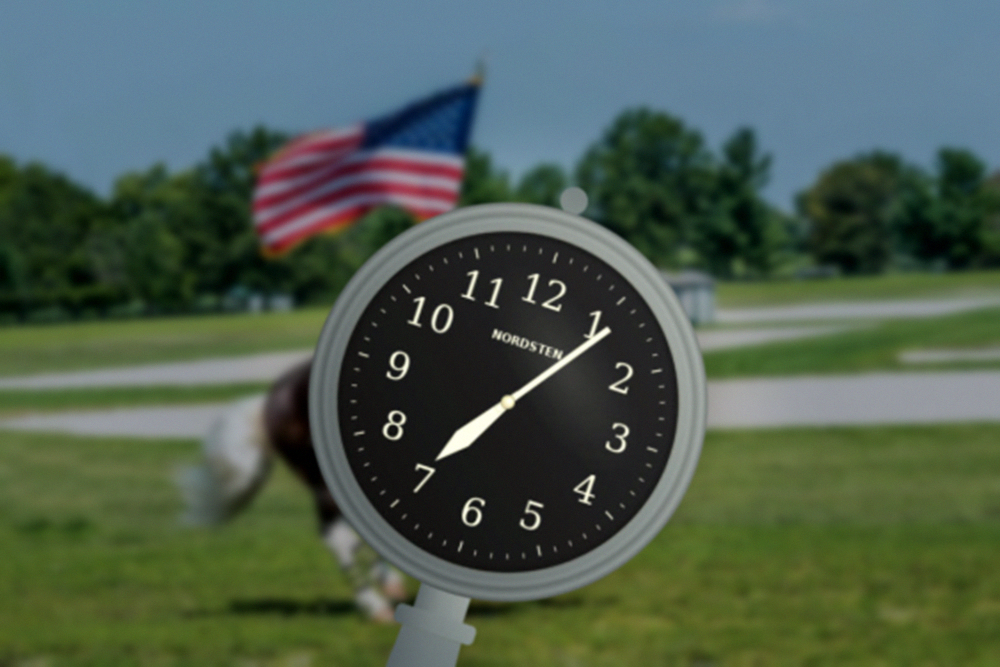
7h06
